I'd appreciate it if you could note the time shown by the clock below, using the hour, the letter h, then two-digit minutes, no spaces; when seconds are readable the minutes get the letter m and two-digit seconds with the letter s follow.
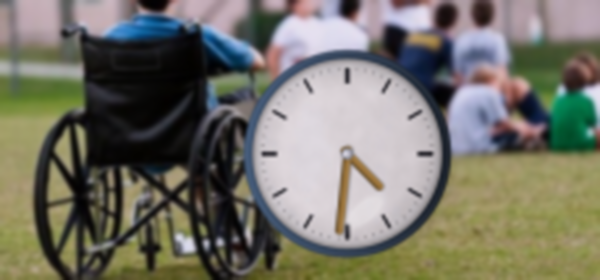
4h31
